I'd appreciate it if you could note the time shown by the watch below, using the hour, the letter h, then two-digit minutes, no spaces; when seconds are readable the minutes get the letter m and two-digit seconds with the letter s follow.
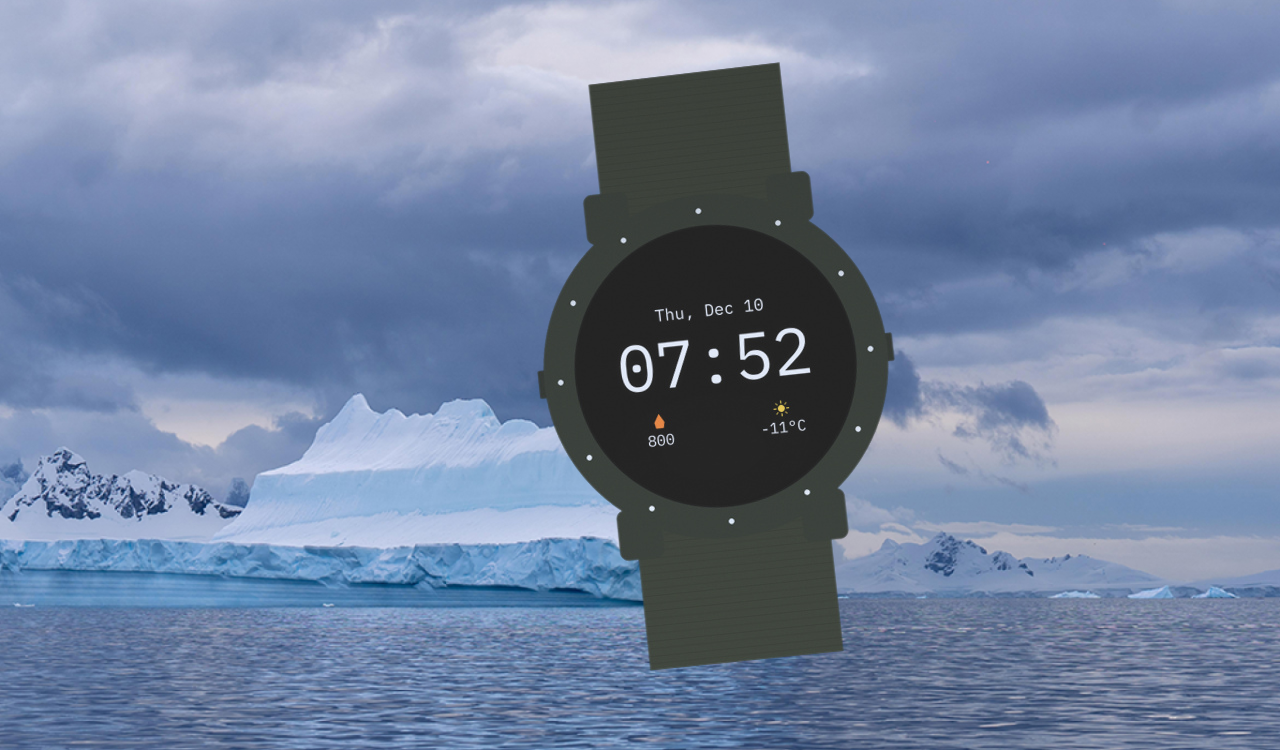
7h52
